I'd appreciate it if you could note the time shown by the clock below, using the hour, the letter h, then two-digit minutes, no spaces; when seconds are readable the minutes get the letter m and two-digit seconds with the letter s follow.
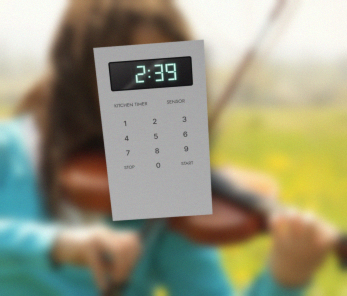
2h39
